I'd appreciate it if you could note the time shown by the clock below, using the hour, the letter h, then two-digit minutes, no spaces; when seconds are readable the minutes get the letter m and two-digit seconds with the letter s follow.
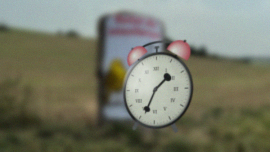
1h34
